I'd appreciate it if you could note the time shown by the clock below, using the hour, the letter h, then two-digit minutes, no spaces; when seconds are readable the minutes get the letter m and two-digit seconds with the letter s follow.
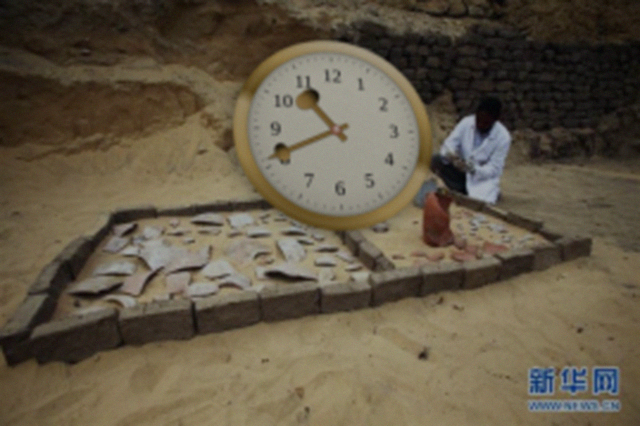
10h41
